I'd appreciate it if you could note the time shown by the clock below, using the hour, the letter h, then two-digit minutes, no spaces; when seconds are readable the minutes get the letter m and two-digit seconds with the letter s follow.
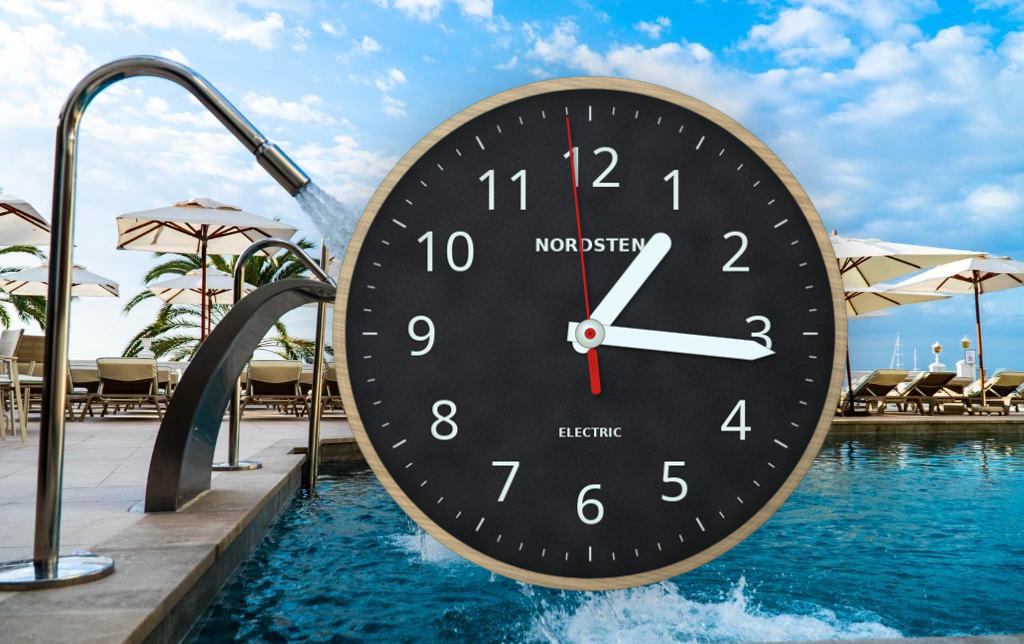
1h15m59s
